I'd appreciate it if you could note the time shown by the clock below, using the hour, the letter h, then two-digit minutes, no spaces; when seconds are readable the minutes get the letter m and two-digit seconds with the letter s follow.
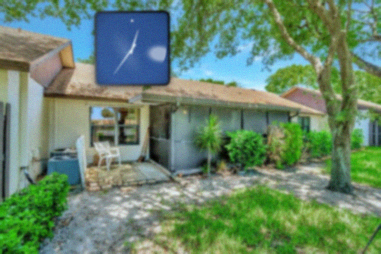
12h36
